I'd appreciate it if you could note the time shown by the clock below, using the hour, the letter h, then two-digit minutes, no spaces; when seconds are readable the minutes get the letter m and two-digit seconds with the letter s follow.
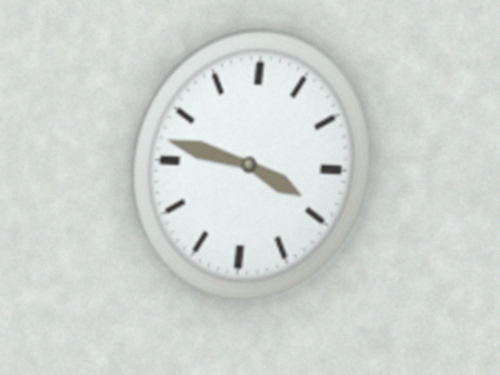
3h47
